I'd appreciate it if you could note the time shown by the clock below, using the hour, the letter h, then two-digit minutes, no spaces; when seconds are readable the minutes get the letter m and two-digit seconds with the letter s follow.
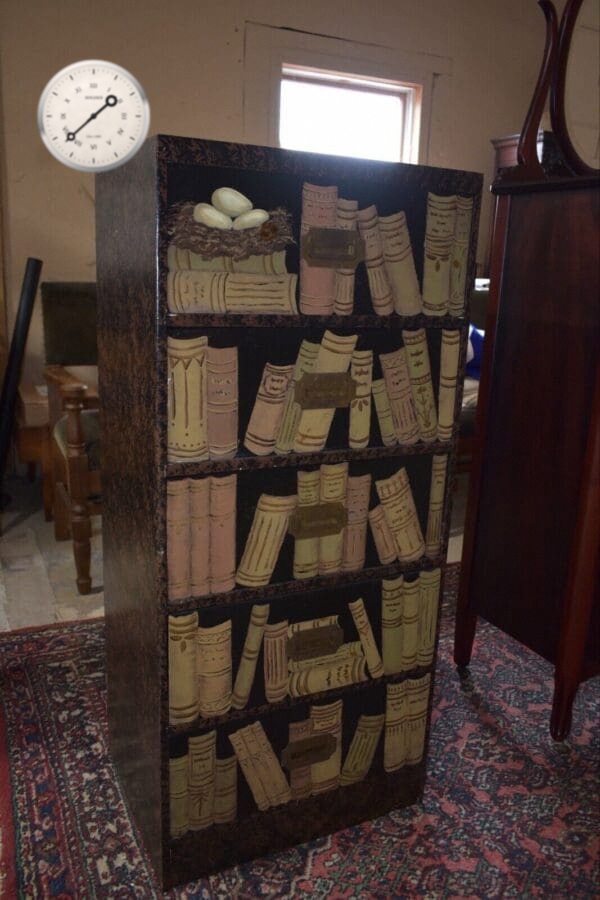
1h38
